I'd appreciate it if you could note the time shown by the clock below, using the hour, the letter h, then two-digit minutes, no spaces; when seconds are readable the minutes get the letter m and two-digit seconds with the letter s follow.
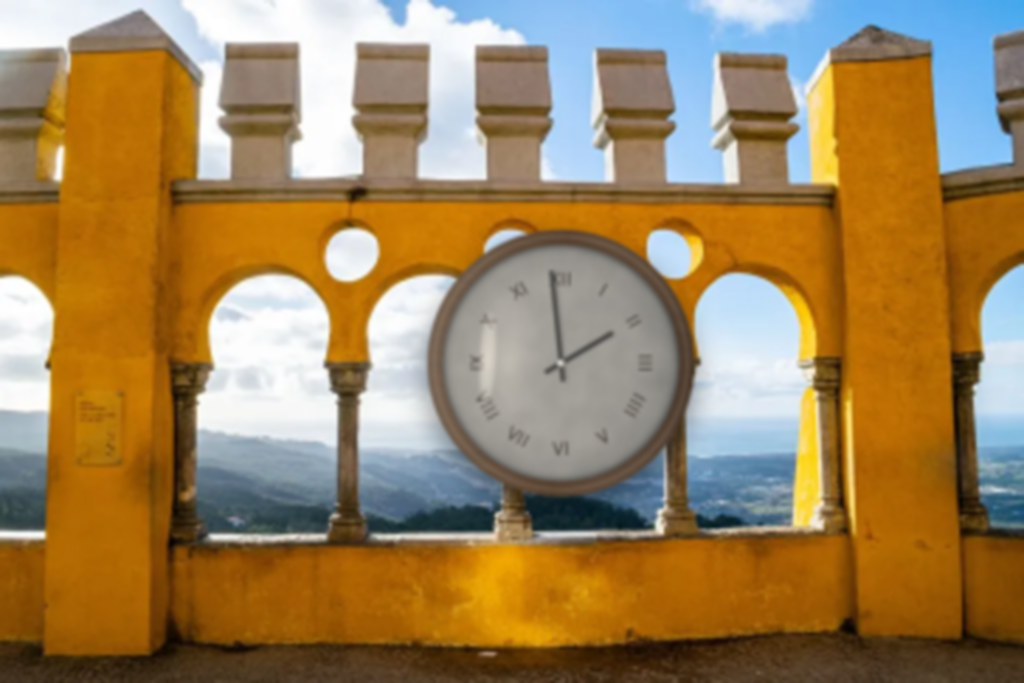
1h59
